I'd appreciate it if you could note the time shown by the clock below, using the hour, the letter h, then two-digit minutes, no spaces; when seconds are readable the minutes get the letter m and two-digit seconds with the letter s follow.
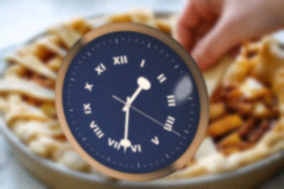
1h32m21s
